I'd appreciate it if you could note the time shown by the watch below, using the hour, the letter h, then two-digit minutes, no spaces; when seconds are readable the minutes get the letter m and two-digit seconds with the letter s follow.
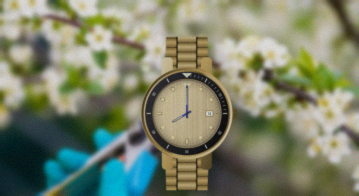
8h00
